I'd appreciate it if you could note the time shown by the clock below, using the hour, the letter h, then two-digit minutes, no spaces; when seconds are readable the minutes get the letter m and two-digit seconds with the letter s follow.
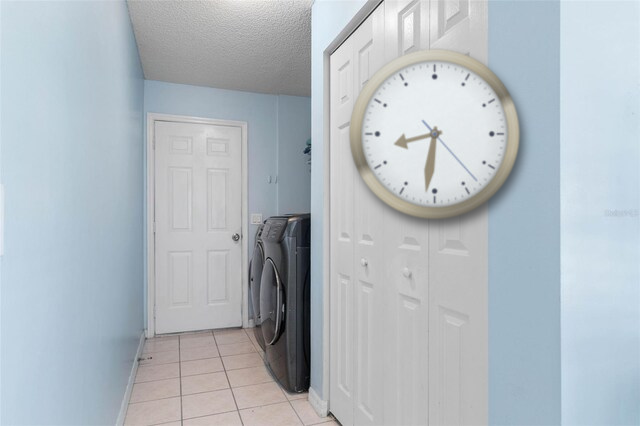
8h31m23s
